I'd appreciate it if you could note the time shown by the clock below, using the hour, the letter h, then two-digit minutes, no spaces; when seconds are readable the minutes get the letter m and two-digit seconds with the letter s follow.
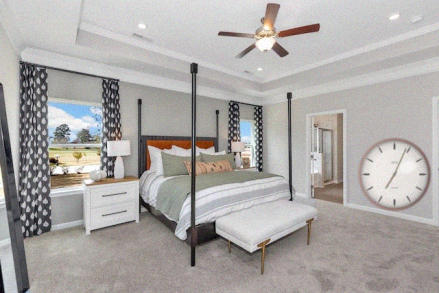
7h04
